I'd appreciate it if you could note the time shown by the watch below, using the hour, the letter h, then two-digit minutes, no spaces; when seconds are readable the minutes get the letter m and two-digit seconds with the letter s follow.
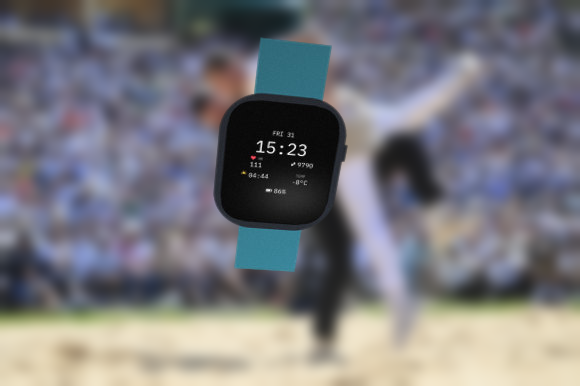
15h23
